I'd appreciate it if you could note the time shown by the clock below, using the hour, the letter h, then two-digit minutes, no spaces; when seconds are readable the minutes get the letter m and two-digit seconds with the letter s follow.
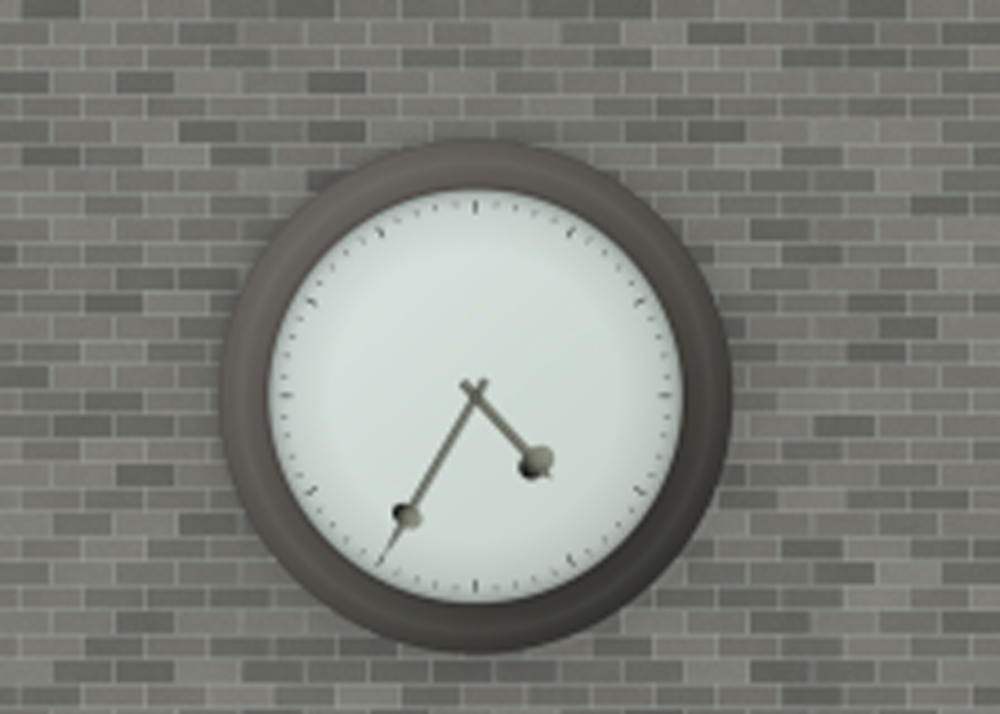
4h35
